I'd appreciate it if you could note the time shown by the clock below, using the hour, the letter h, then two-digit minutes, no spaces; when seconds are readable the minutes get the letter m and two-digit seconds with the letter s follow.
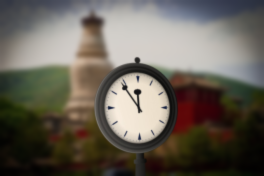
11h54
